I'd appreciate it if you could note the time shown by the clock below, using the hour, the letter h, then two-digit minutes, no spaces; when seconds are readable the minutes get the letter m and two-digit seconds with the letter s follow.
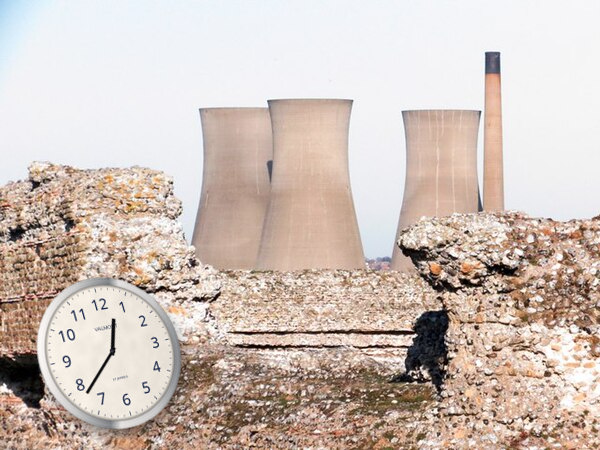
12h38
